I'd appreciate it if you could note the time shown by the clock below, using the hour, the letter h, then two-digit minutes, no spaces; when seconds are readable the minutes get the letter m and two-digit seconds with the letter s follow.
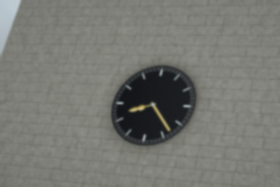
8h23
